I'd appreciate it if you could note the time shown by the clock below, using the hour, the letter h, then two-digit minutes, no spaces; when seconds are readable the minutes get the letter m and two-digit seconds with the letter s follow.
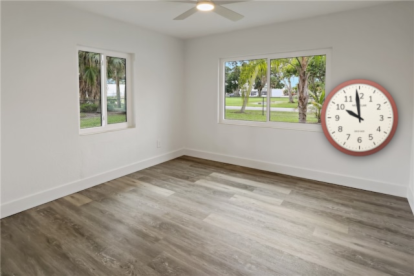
9h59
